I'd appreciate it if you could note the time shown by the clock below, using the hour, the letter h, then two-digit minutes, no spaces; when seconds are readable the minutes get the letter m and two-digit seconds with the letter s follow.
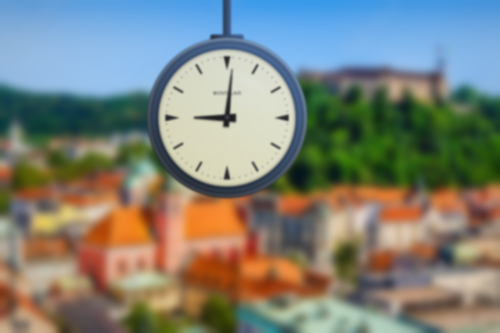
9h01
